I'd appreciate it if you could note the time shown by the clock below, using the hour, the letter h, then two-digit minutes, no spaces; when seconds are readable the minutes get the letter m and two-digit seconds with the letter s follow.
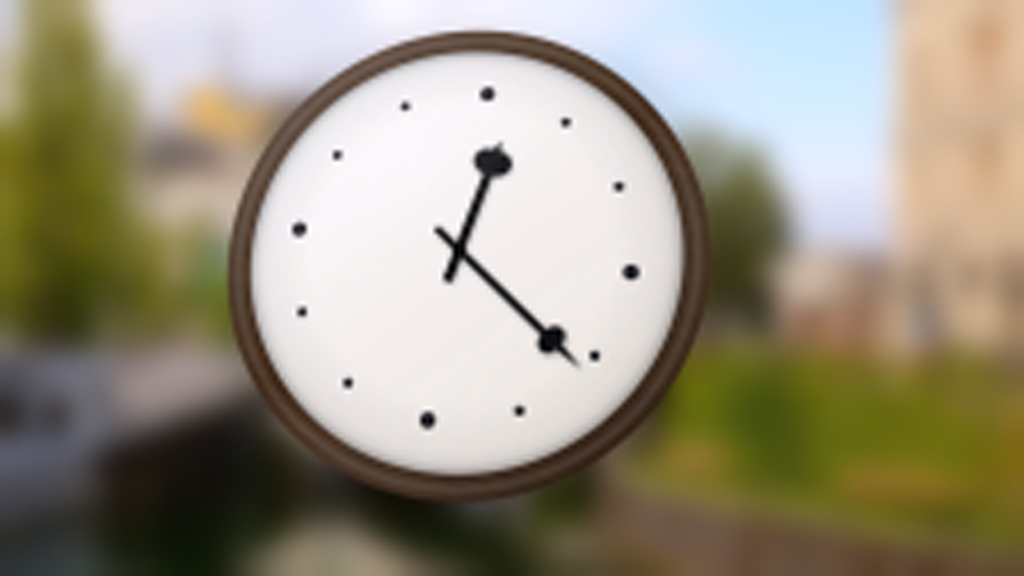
12h21
